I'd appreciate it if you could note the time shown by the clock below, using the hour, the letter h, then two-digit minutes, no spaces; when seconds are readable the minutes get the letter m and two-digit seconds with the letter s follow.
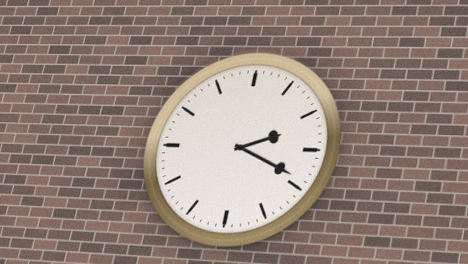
2h19
